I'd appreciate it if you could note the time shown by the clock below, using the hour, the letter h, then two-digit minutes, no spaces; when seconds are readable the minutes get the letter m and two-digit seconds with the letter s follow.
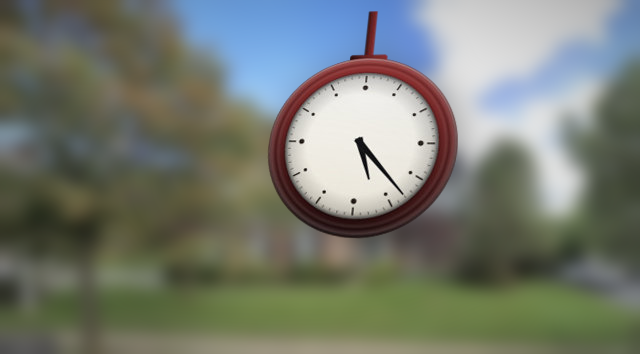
5h23
